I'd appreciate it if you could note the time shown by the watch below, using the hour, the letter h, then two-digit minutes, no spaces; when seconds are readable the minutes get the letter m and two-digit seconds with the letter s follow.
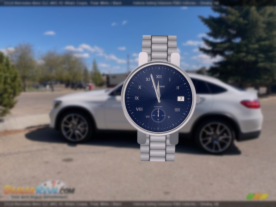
11h57
